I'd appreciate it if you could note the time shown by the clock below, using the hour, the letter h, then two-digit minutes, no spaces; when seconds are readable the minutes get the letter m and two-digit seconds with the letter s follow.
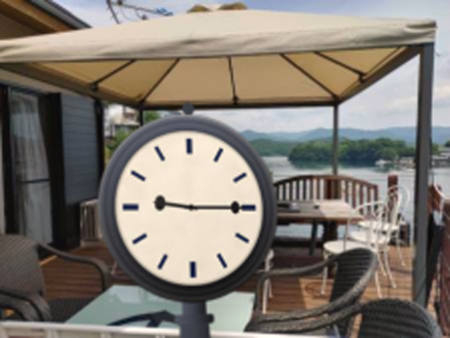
9h15
